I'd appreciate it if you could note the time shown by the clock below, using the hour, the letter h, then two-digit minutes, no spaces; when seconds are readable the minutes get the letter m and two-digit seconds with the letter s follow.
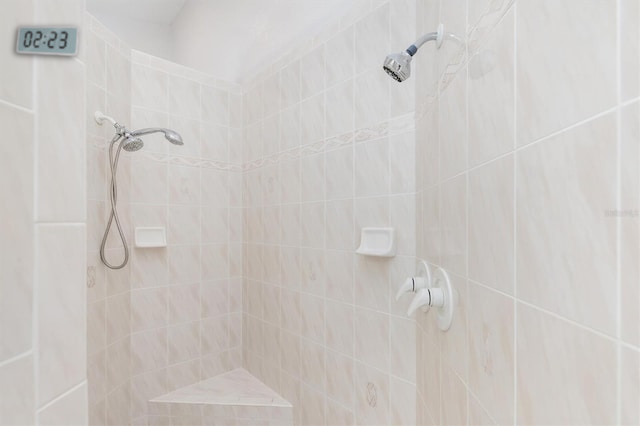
2h23
